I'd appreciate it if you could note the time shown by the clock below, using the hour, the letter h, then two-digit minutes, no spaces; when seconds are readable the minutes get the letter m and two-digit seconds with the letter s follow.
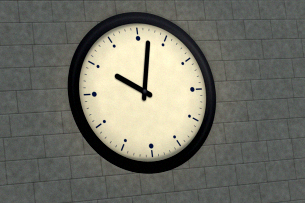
10h02
